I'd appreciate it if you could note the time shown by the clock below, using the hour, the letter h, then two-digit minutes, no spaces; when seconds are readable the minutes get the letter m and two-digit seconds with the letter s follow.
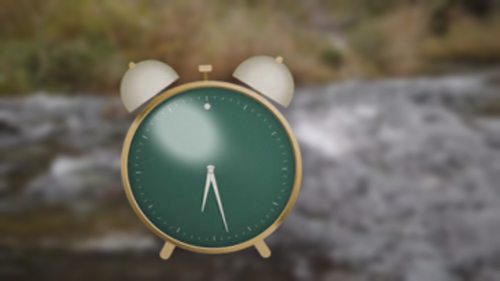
6h28
